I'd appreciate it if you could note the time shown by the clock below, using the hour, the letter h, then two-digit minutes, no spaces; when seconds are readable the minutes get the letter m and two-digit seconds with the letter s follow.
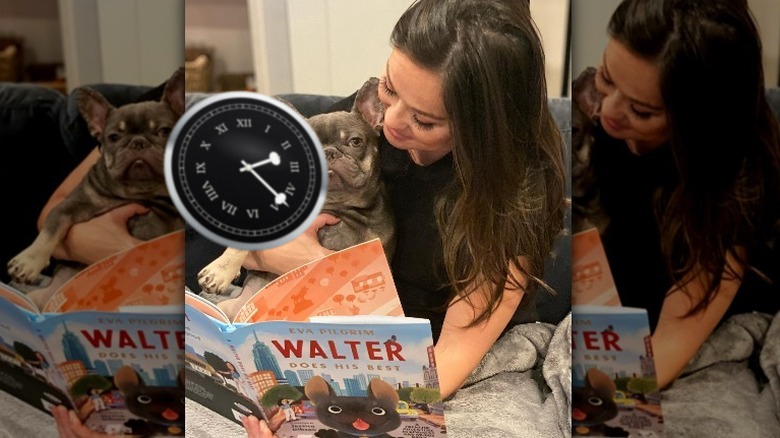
2h23
